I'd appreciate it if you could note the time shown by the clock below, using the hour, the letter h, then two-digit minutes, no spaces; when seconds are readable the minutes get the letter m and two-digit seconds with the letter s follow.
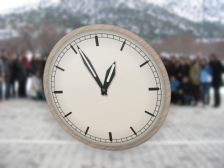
12h56
